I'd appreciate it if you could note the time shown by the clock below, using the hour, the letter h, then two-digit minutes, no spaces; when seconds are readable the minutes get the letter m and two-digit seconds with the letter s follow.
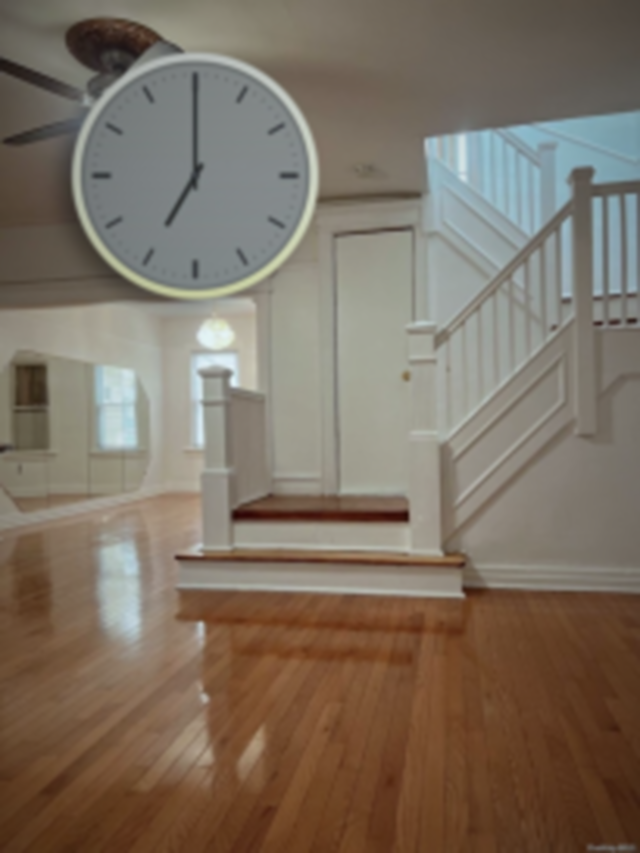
7h00
